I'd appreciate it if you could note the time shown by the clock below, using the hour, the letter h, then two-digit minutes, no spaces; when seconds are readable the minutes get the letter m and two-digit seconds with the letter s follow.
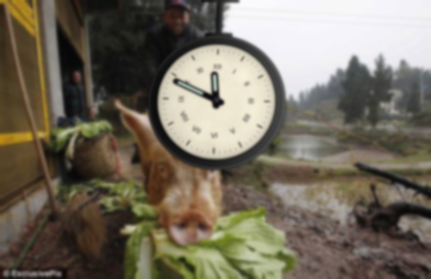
11h49
